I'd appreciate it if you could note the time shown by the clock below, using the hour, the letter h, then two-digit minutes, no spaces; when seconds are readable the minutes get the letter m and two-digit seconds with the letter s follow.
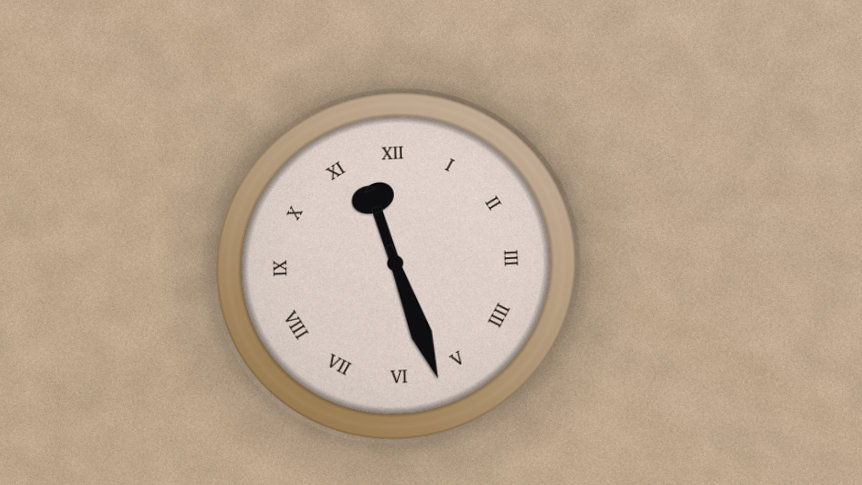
11h27
